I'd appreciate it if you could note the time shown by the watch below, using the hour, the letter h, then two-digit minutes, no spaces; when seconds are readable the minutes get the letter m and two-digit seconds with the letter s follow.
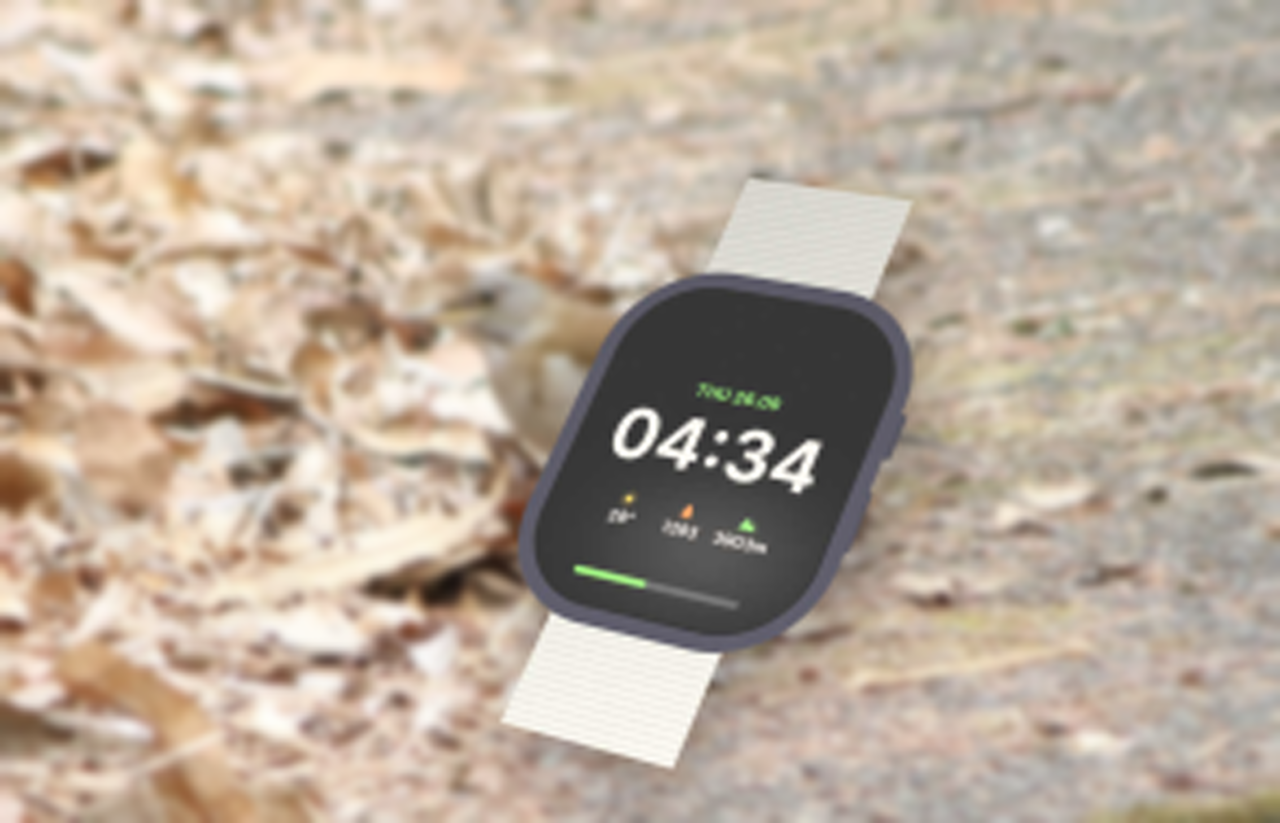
4h34
